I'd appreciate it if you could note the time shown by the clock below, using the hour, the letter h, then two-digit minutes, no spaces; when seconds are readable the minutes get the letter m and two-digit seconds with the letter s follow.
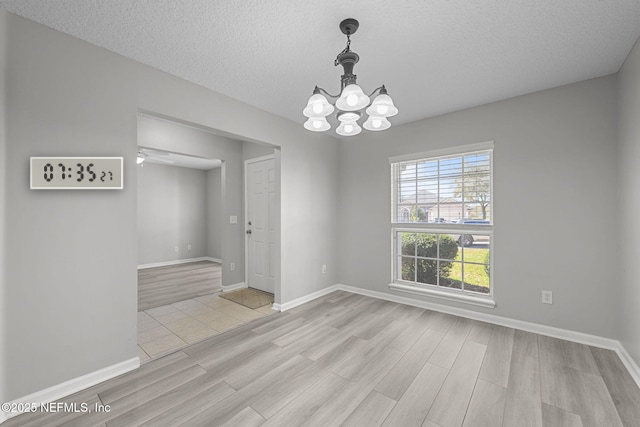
7h35m27s
